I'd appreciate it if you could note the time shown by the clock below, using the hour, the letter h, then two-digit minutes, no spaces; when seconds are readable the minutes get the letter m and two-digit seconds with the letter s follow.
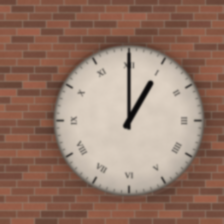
1h00
